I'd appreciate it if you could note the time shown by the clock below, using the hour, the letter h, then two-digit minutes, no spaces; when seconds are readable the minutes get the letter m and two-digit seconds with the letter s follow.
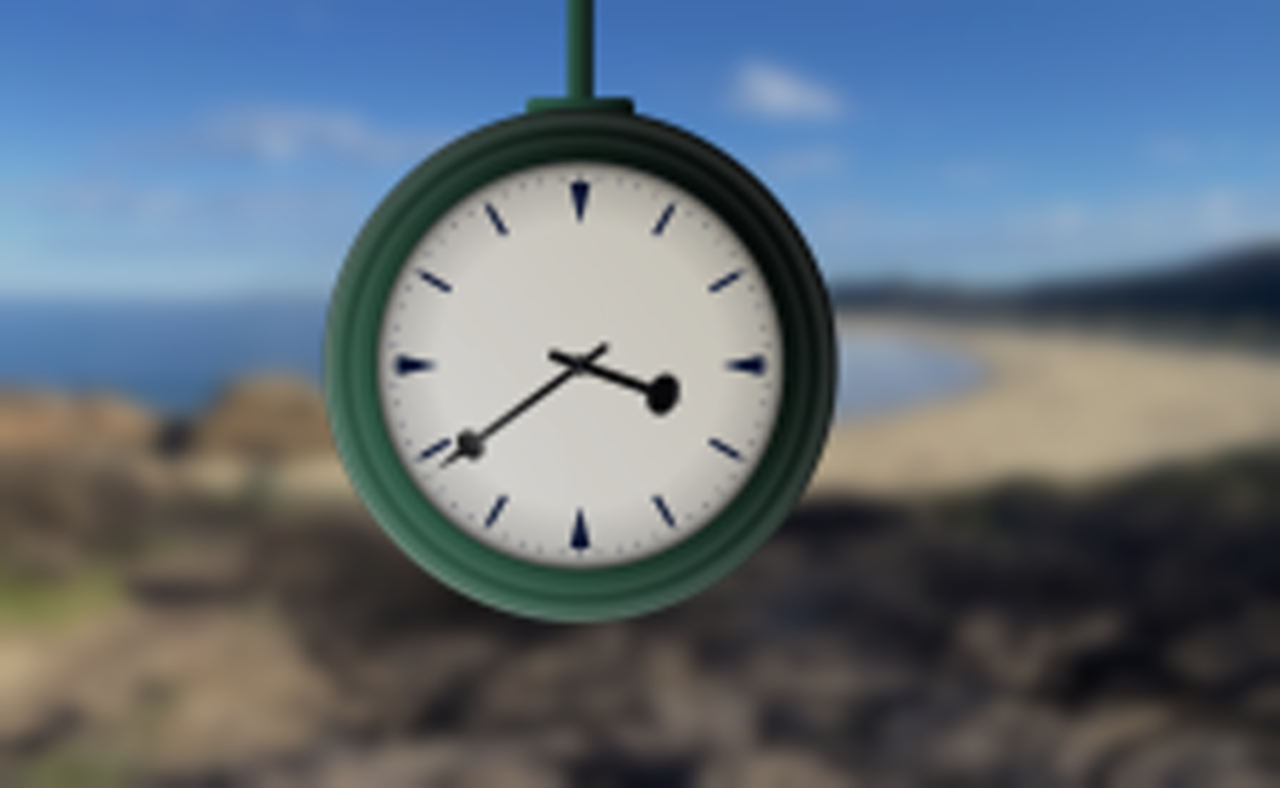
3h39
